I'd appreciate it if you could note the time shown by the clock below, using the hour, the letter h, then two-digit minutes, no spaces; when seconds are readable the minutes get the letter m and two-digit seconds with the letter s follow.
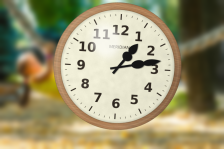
1h13
